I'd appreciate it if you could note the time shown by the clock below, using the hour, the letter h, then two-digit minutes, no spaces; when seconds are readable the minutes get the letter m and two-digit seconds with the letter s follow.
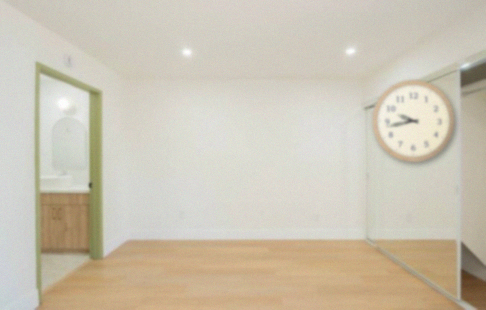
9h43
